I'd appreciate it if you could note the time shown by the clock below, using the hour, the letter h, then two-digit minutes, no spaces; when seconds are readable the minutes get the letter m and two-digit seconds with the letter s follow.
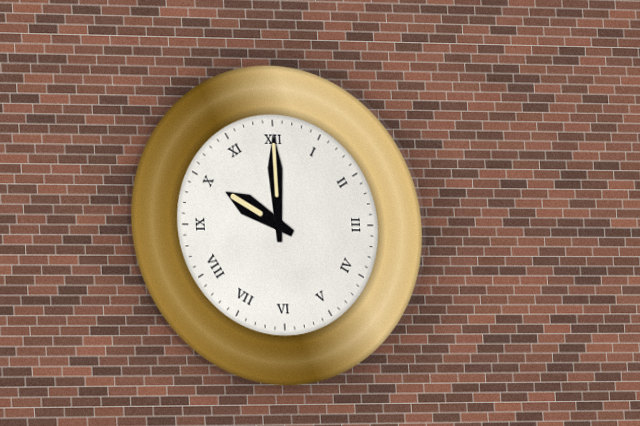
10h00
